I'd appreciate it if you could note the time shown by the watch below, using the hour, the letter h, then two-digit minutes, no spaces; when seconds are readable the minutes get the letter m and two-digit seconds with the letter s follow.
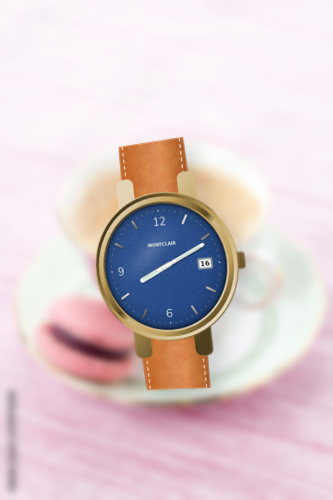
8h11
